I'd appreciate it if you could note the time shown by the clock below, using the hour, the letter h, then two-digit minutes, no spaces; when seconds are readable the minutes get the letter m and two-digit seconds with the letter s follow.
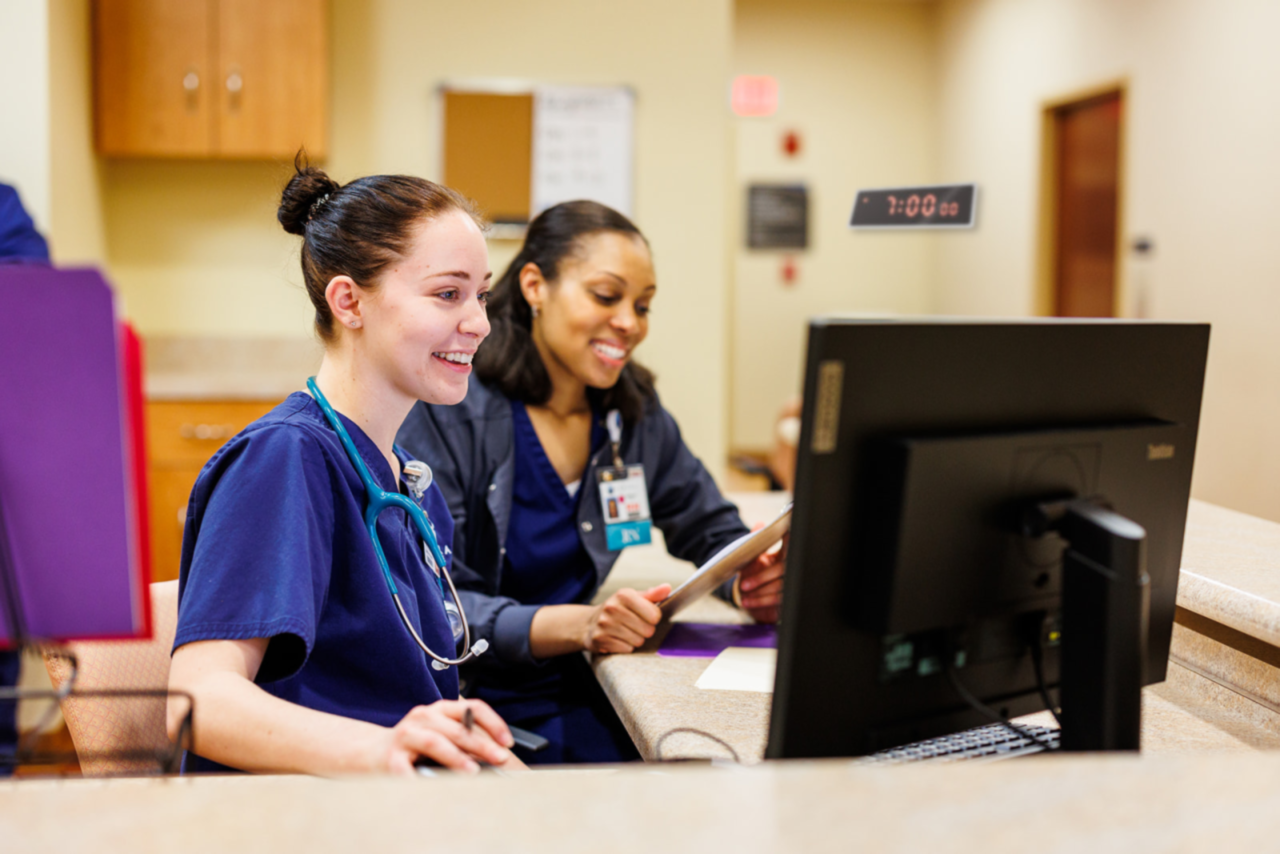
7h00
